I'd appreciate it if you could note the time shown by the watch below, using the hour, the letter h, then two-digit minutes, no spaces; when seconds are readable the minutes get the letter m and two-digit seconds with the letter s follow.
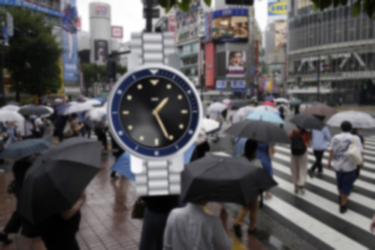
1h26
